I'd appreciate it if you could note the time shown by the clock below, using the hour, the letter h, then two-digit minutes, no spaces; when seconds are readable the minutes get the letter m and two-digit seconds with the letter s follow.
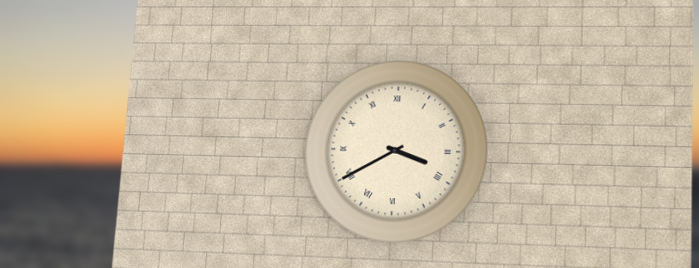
3h40
